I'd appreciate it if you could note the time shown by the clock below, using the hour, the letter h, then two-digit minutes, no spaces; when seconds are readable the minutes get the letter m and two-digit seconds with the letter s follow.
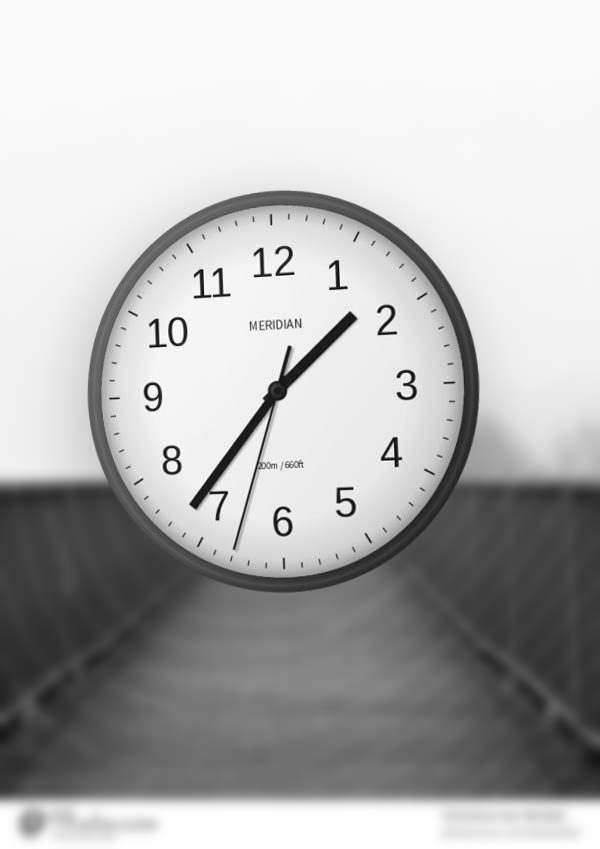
1h36m33s
